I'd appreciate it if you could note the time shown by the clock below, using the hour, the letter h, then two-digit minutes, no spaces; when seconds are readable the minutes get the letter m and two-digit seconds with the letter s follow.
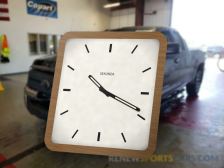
10h19
